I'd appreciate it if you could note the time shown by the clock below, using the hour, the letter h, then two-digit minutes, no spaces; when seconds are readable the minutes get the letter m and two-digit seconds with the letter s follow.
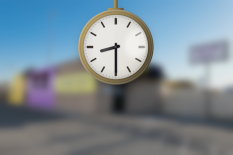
8h30
